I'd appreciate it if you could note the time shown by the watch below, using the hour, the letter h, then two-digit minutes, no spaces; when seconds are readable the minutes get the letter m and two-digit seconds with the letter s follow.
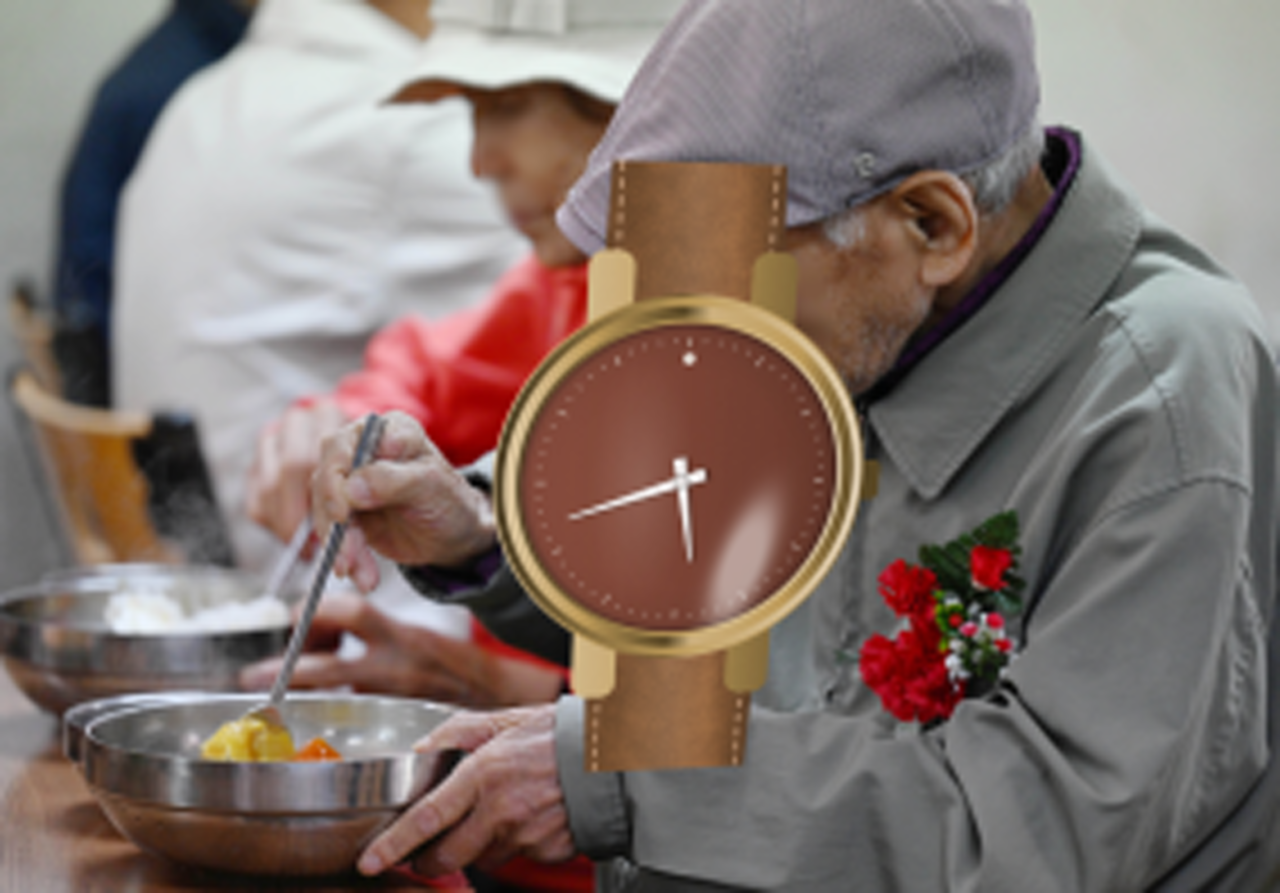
5h42
